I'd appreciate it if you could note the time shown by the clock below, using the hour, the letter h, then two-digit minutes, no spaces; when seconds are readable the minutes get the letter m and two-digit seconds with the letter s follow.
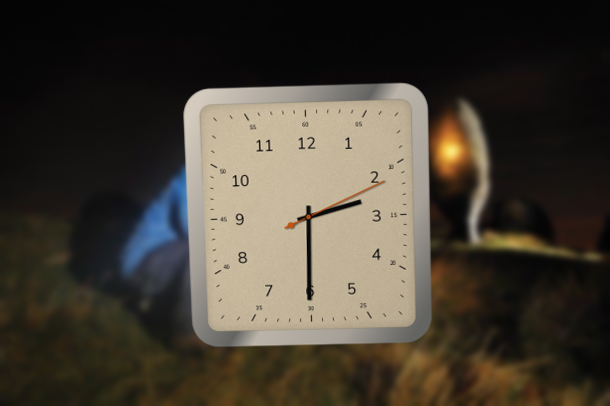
2h30m11s
